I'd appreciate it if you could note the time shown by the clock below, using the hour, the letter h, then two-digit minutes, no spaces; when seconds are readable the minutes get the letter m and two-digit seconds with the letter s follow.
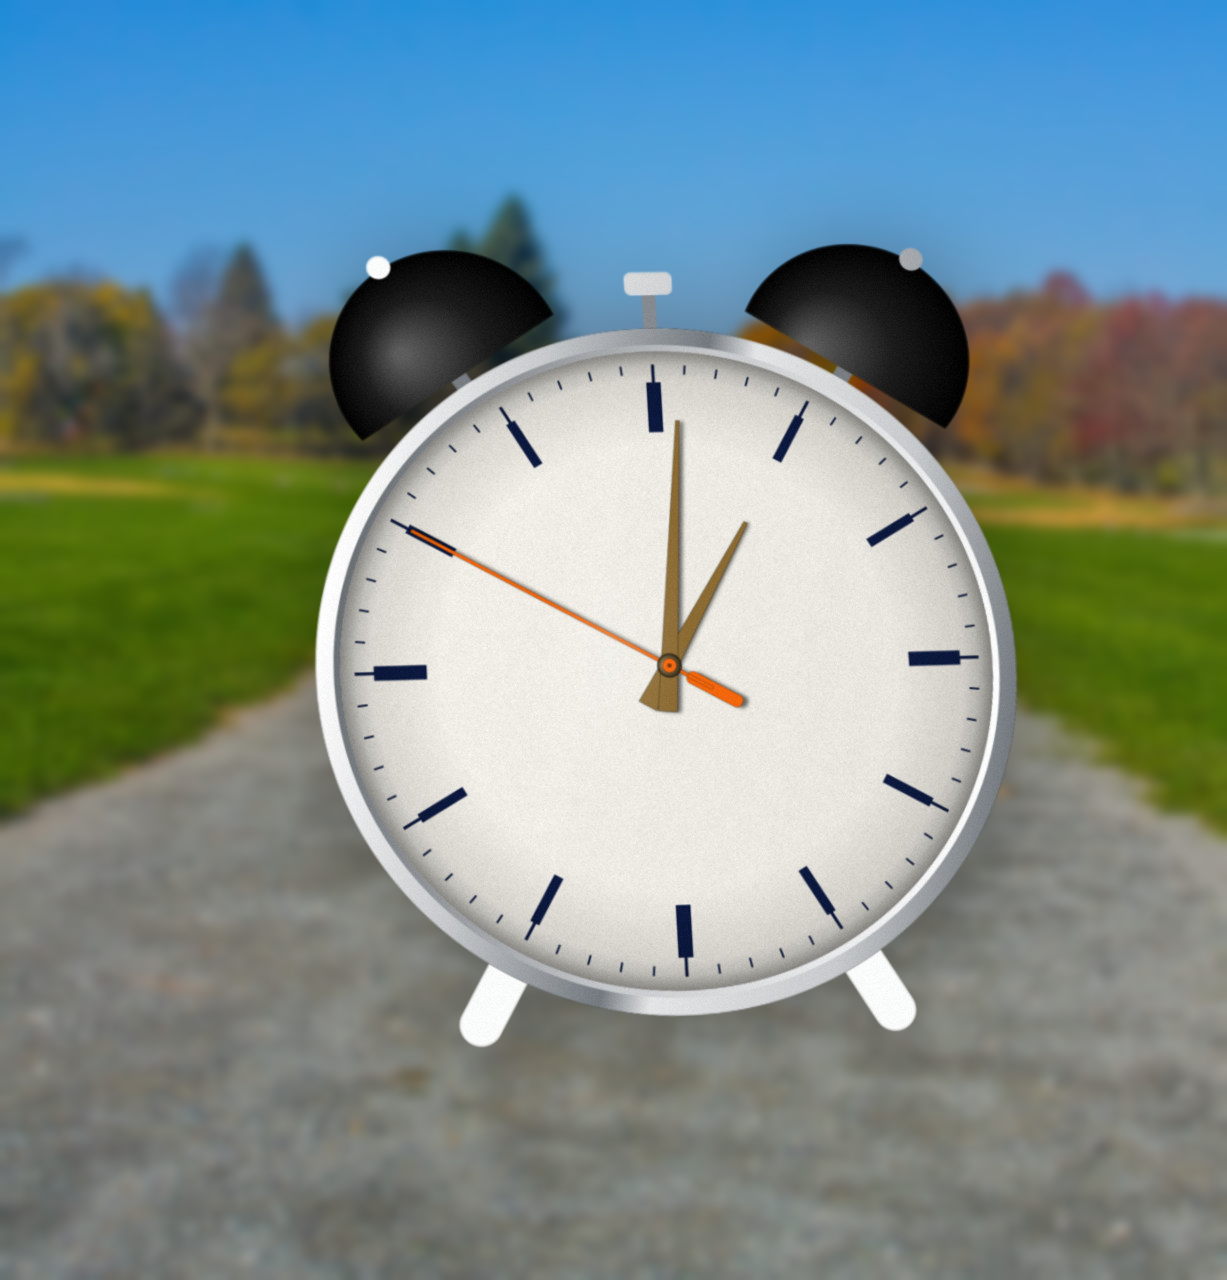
1h00m50s
